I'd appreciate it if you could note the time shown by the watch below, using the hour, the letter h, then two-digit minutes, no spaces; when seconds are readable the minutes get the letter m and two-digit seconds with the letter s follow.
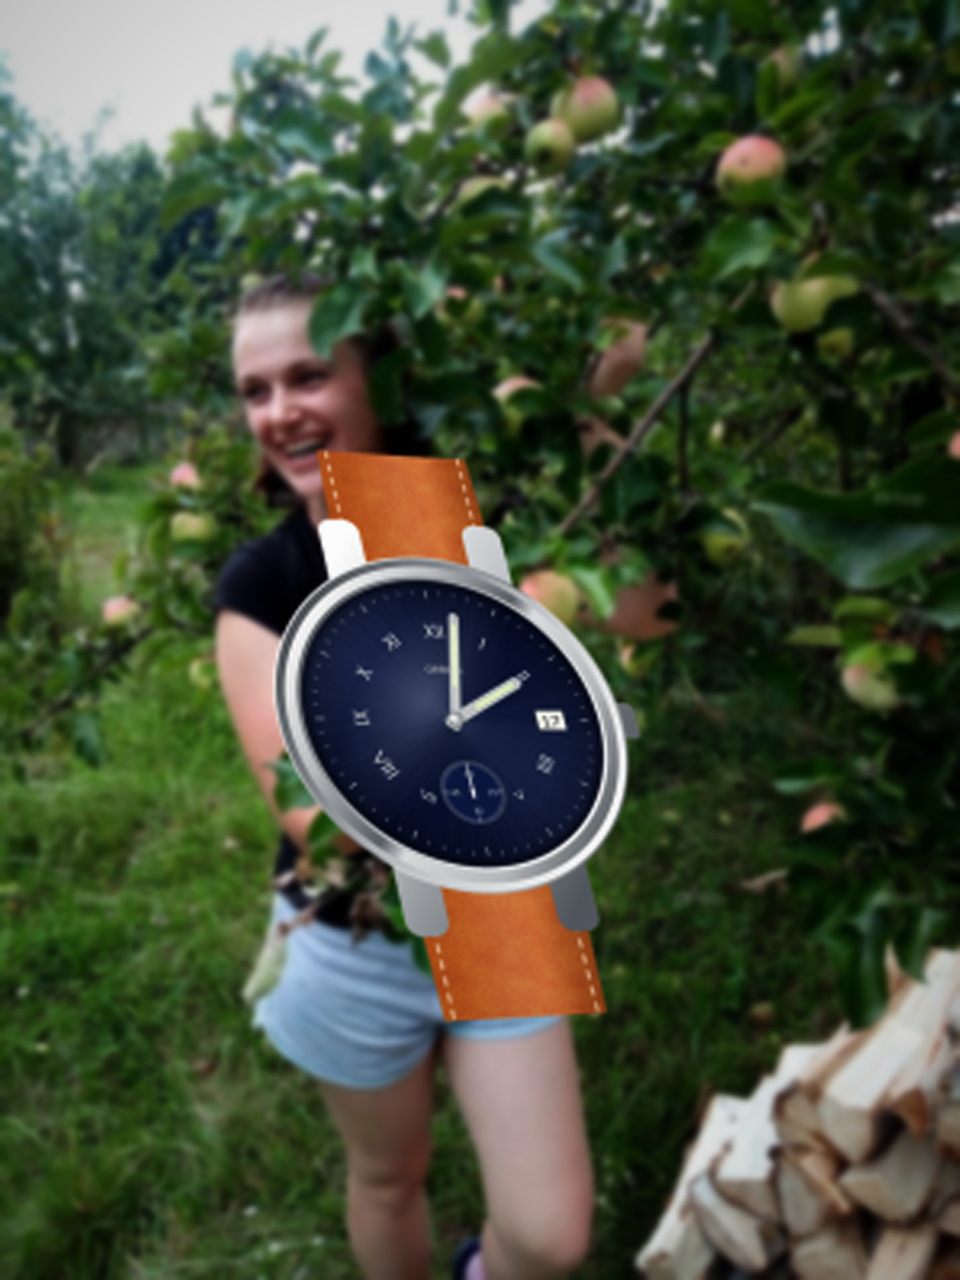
2h02
